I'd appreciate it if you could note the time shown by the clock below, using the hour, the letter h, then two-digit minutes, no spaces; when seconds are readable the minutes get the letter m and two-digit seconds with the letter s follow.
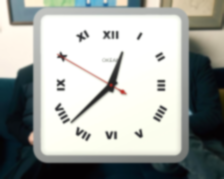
12h37m50s
